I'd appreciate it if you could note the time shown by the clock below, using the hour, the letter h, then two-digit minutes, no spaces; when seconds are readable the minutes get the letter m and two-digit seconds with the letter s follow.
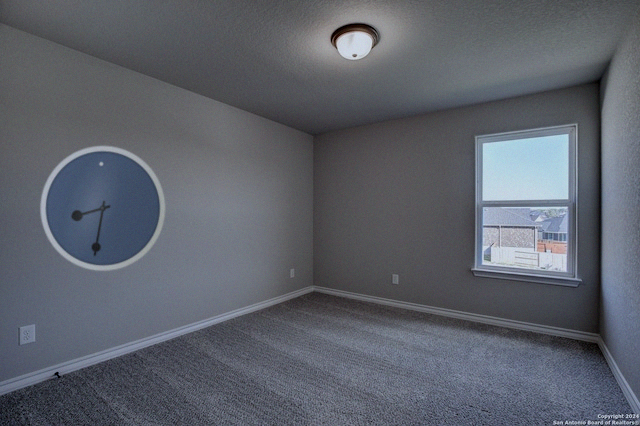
8h32
